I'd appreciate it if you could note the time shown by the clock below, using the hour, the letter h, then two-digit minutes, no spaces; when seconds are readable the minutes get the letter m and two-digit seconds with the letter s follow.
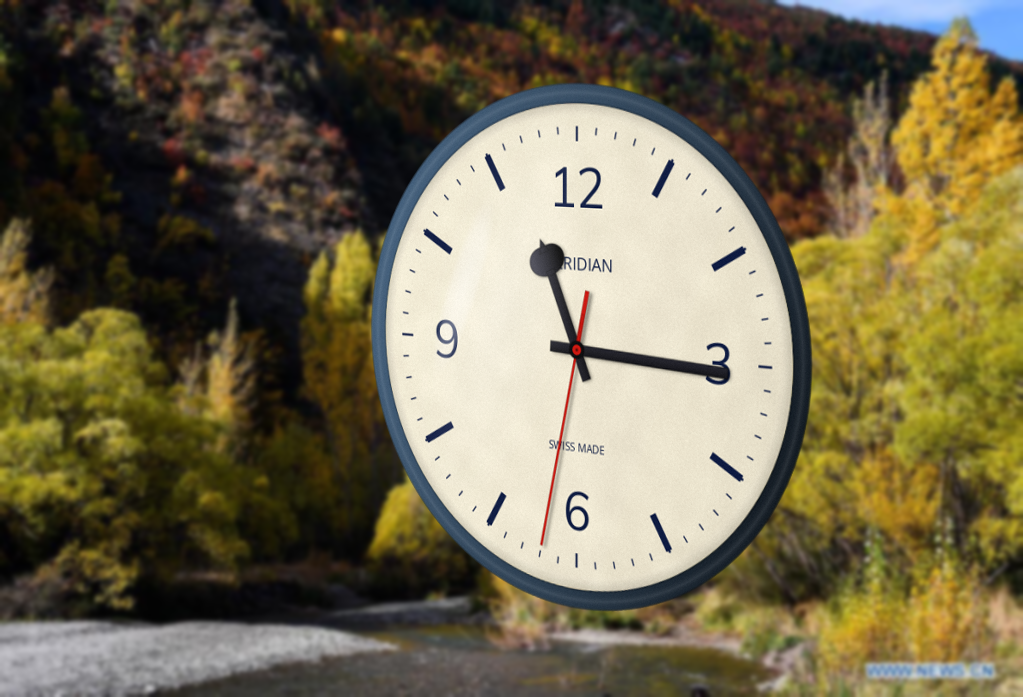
11h15m32s
